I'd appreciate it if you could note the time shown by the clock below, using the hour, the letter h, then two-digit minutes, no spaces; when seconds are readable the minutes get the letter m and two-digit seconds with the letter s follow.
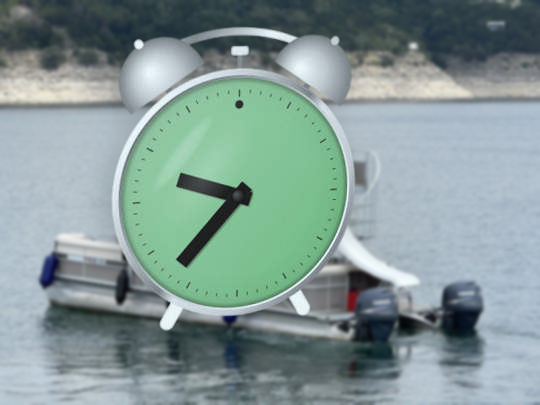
9h37
